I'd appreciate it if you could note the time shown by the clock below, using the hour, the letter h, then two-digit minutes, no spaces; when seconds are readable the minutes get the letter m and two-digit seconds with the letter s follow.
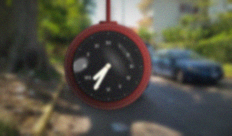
7h35
